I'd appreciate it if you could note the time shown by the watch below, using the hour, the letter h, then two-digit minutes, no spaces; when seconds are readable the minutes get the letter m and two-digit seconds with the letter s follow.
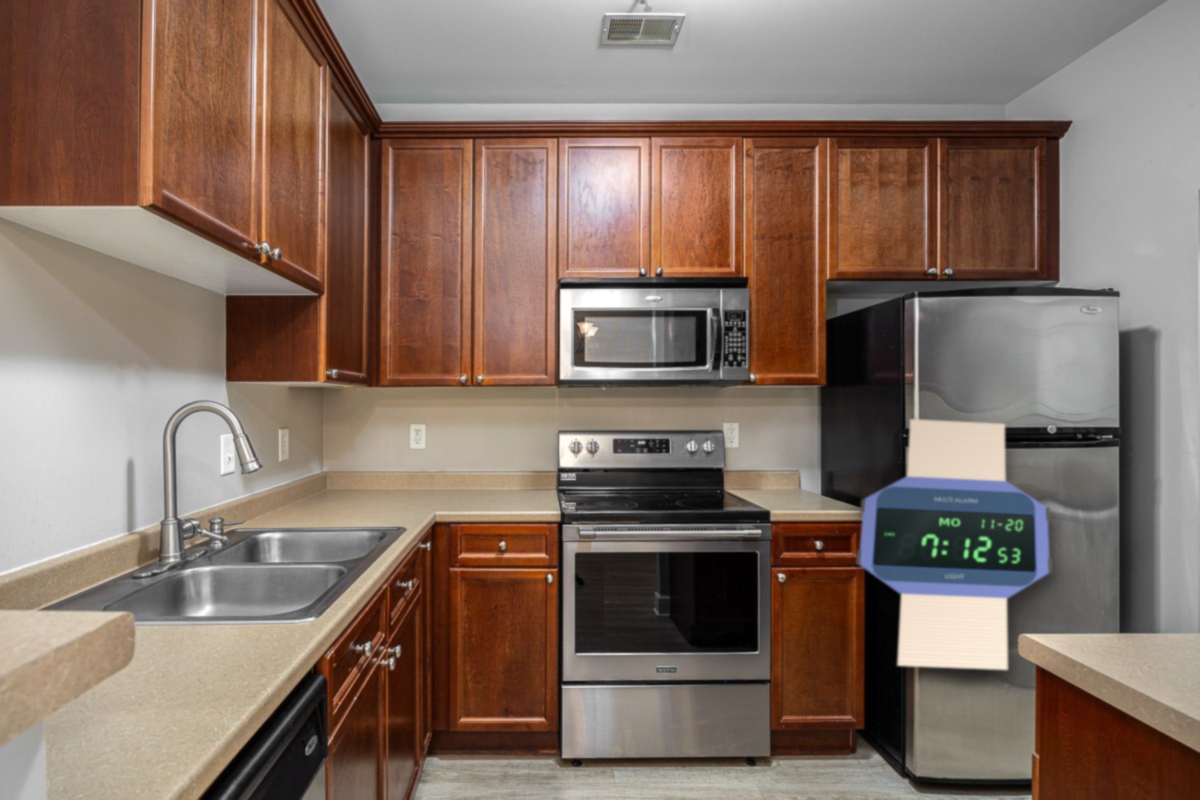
7h12m53s
